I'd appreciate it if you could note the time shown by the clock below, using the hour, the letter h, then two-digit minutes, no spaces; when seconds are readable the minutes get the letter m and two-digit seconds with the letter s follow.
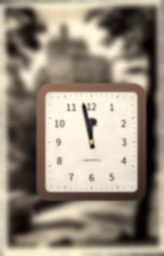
11h58
